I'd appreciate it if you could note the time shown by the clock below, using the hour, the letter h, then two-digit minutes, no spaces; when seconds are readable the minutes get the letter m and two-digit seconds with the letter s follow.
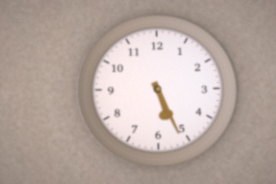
5h26
